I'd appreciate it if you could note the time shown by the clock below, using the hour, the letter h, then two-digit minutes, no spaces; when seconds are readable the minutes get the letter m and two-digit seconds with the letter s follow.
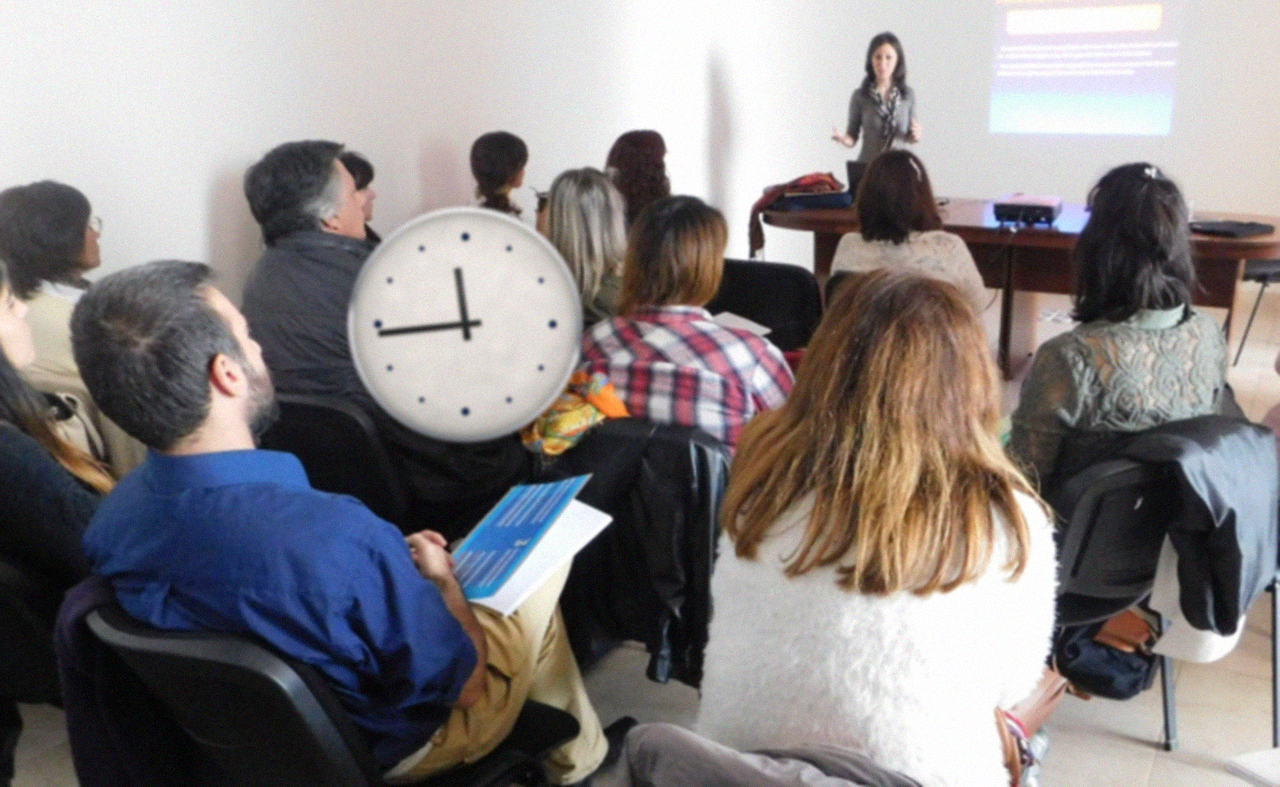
11h44
